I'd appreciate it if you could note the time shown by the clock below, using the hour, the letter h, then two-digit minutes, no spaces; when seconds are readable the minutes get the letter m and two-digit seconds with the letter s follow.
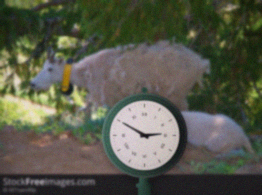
2h50
